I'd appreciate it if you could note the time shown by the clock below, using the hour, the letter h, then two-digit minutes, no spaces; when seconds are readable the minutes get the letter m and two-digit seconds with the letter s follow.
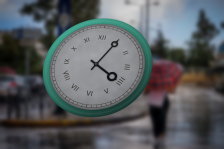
4h05
